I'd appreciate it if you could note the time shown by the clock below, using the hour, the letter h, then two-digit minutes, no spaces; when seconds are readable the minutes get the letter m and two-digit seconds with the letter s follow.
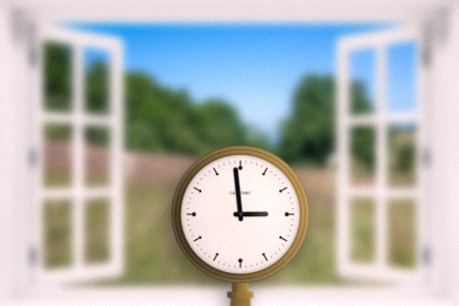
2h59
